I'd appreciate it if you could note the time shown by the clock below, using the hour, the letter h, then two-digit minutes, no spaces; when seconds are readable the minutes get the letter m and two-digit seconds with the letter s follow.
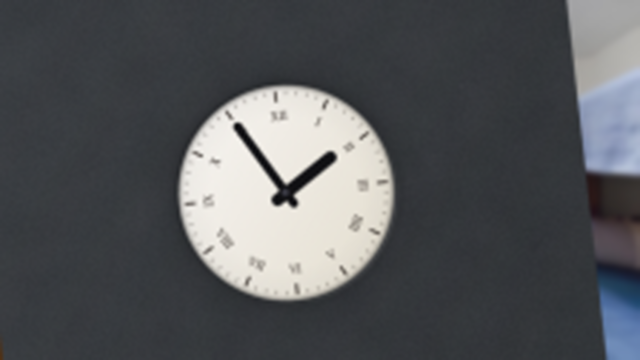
1h55
